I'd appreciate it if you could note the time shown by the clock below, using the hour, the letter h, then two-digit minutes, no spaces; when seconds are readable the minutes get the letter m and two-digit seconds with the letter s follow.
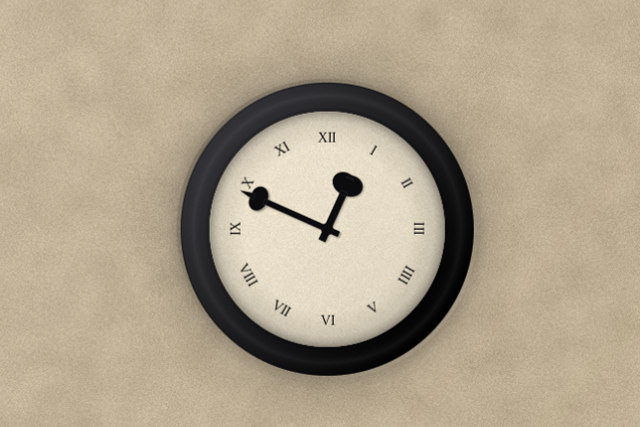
12h49
